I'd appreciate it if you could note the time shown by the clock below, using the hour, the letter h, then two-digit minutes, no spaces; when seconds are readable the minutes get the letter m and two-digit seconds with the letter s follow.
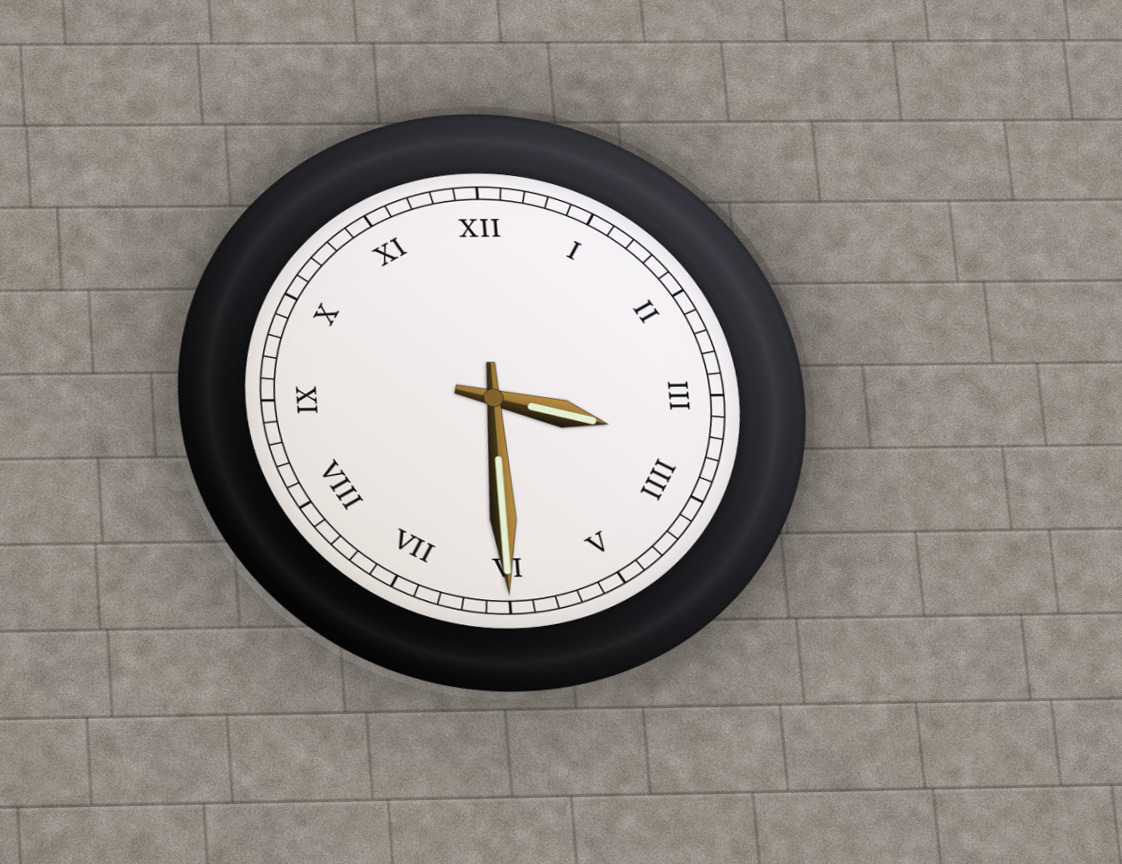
3h30
